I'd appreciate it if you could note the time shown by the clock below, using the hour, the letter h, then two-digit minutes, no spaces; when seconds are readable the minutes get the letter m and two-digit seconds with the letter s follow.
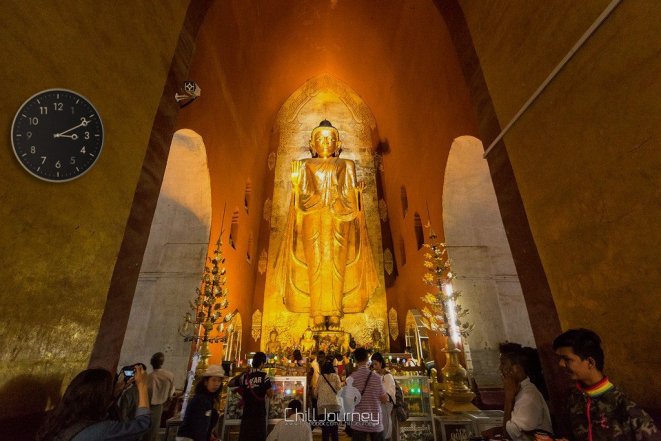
3h11
